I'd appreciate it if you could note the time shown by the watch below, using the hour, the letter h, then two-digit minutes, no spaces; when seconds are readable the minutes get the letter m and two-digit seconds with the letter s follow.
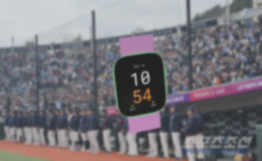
10h54
